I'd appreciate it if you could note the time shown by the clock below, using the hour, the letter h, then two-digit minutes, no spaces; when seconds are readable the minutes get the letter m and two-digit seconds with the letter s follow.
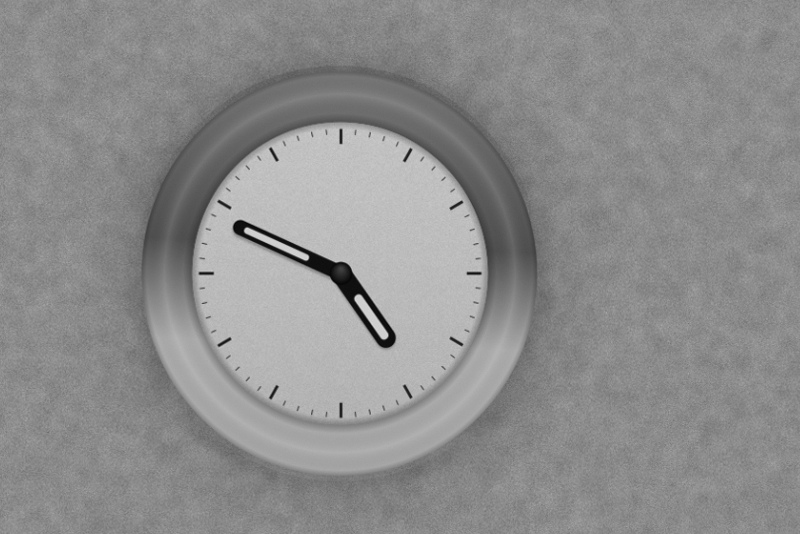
4h49
